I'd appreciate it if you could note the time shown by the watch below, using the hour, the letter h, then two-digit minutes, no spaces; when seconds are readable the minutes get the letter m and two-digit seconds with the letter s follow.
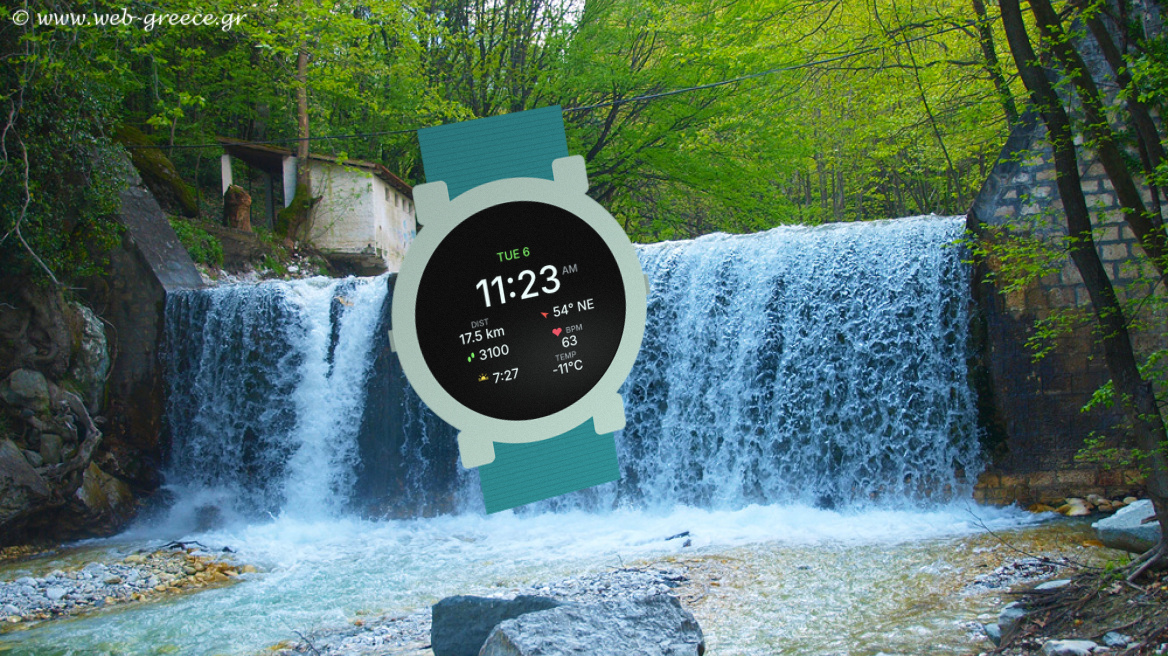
11h23
